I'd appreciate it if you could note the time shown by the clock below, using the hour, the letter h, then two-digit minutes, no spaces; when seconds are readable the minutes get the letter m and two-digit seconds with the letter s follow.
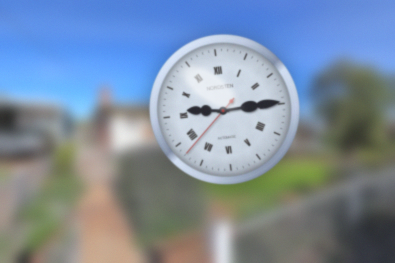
9h14m38s
